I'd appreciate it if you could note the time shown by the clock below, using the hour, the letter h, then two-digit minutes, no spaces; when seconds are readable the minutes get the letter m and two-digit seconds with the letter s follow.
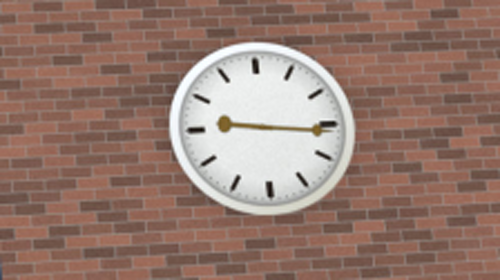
9h16
